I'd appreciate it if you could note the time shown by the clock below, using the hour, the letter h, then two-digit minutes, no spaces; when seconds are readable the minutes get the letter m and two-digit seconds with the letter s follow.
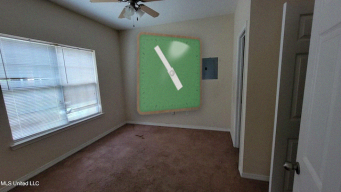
4h54
